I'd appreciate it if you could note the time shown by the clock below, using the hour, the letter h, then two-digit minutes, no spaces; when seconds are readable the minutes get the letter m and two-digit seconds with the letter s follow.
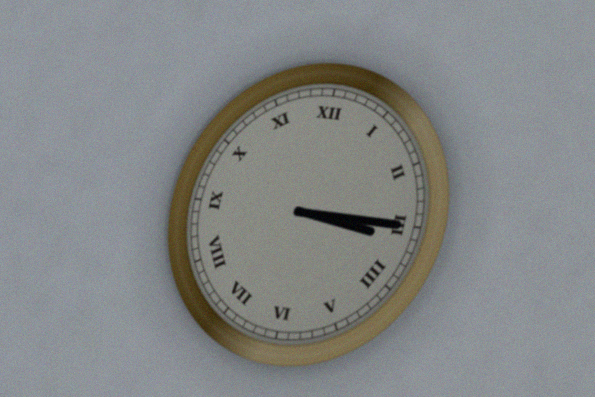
3h15
